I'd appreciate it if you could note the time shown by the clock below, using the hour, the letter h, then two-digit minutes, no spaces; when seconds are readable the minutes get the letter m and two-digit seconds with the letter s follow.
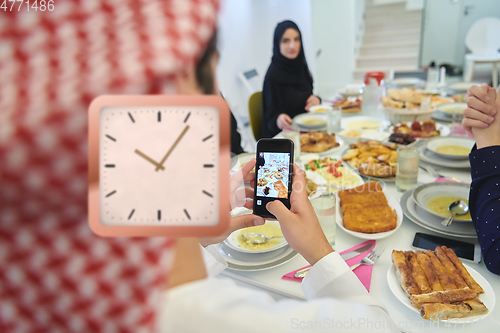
10h06
